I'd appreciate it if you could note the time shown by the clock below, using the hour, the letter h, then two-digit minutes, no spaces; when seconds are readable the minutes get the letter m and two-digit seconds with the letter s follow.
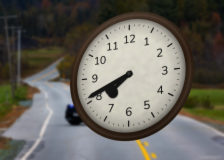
7h41
